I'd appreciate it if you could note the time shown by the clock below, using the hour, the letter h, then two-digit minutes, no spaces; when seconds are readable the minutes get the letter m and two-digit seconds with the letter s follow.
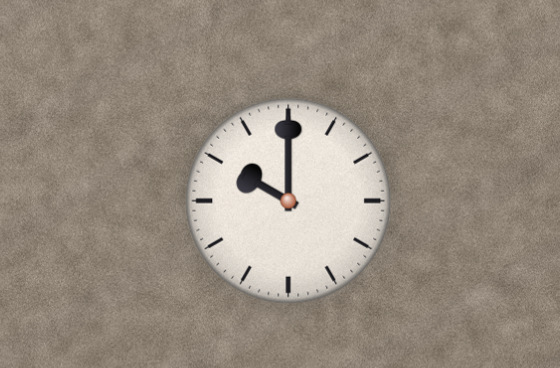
10h00
